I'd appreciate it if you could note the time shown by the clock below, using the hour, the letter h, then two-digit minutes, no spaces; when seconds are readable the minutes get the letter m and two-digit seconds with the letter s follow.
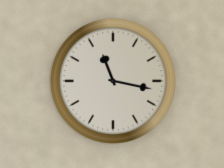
11h17
